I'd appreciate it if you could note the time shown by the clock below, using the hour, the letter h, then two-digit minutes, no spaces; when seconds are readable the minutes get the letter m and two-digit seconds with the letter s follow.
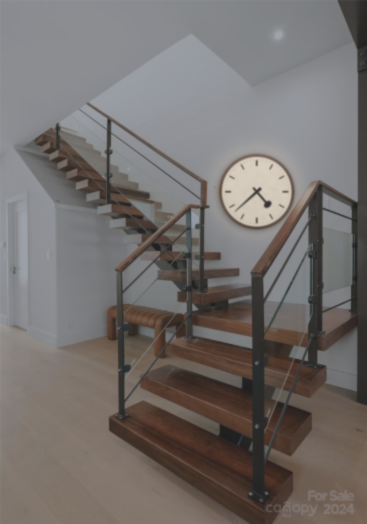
4h38
